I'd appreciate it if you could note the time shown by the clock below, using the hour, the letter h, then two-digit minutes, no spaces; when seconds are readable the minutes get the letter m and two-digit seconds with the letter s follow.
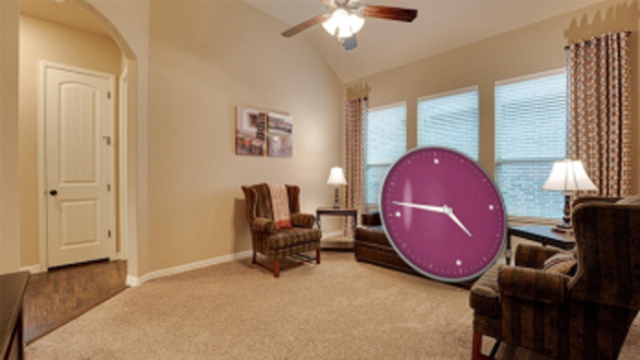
4h47
